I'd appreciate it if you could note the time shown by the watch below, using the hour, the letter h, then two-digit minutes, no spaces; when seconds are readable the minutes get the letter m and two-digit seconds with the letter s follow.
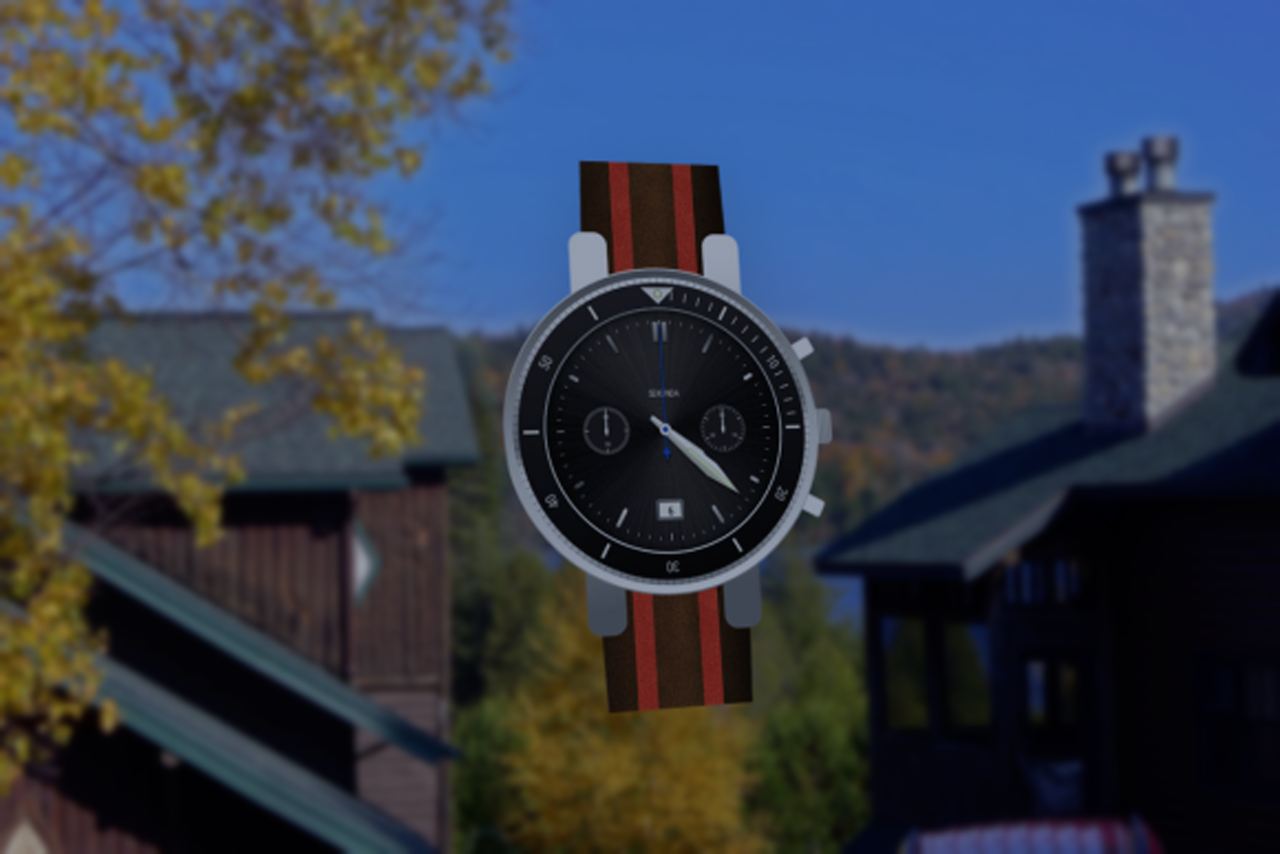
4h22
